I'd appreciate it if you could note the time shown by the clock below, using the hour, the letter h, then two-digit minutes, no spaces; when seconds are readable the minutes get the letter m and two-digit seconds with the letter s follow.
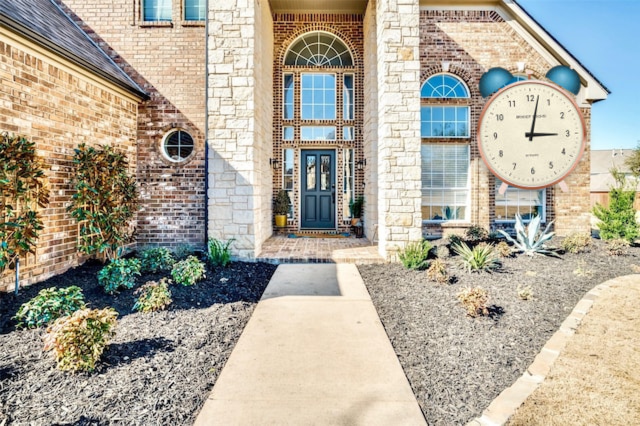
3h02
